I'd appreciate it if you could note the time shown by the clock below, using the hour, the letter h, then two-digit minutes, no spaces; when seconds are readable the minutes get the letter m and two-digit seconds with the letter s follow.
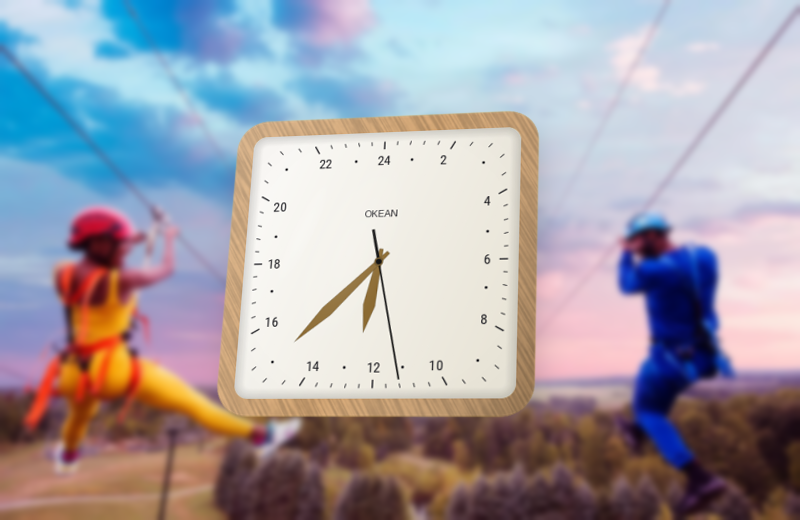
12h37m28s
